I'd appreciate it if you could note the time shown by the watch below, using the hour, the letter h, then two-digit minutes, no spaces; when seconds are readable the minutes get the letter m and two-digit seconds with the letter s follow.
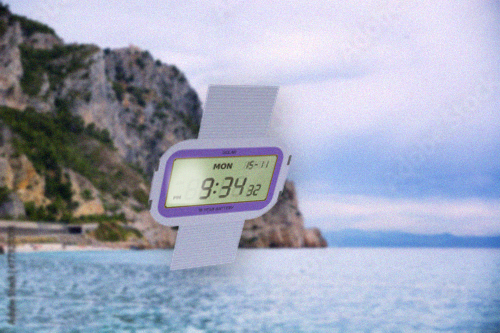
9h34m32s
